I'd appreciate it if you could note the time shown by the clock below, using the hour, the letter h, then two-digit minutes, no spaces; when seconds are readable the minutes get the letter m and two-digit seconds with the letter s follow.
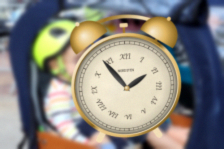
1h54
